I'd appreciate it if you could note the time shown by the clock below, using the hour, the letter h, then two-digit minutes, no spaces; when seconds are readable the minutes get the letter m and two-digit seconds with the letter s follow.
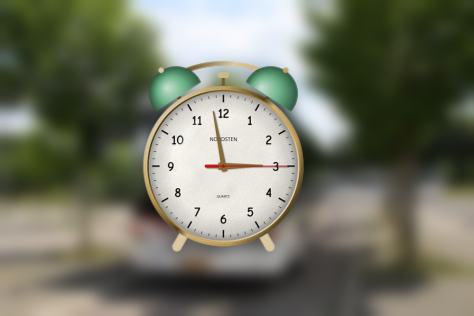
2h58m15s
